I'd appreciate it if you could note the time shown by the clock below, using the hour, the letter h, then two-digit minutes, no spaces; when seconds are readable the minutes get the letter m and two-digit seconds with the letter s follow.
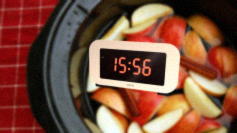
15h56
